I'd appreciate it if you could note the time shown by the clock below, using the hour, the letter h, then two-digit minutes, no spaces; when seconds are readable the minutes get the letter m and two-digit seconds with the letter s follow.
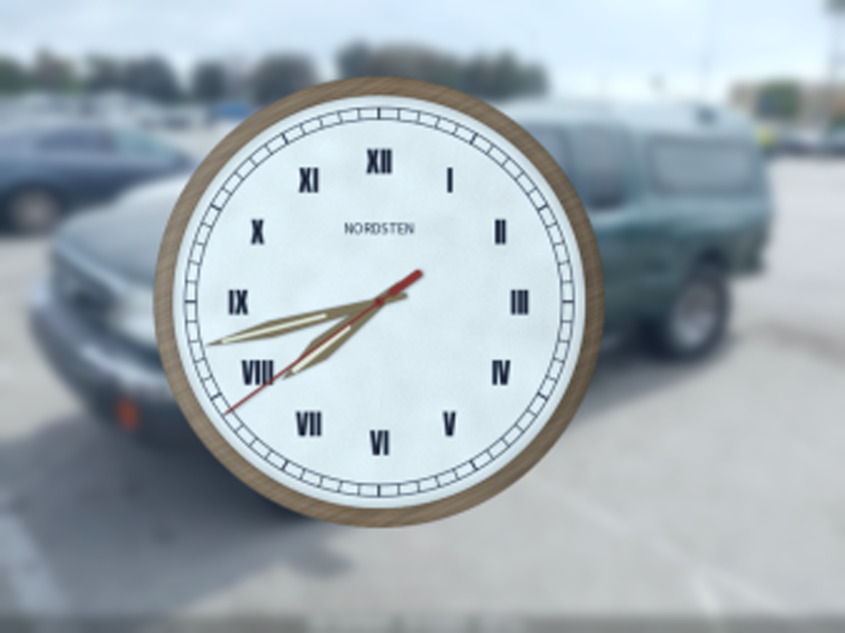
7h42m39s
